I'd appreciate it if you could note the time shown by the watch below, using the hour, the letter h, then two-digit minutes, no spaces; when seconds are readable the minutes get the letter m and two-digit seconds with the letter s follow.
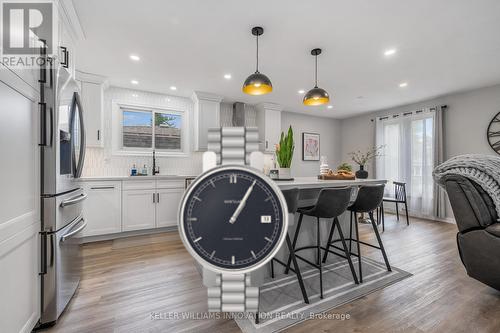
1h05
